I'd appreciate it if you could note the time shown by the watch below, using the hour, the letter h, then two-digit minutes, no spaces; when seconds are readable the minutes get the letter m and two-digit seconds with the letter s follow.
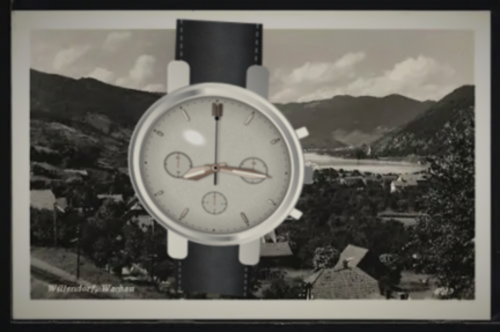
8h16
